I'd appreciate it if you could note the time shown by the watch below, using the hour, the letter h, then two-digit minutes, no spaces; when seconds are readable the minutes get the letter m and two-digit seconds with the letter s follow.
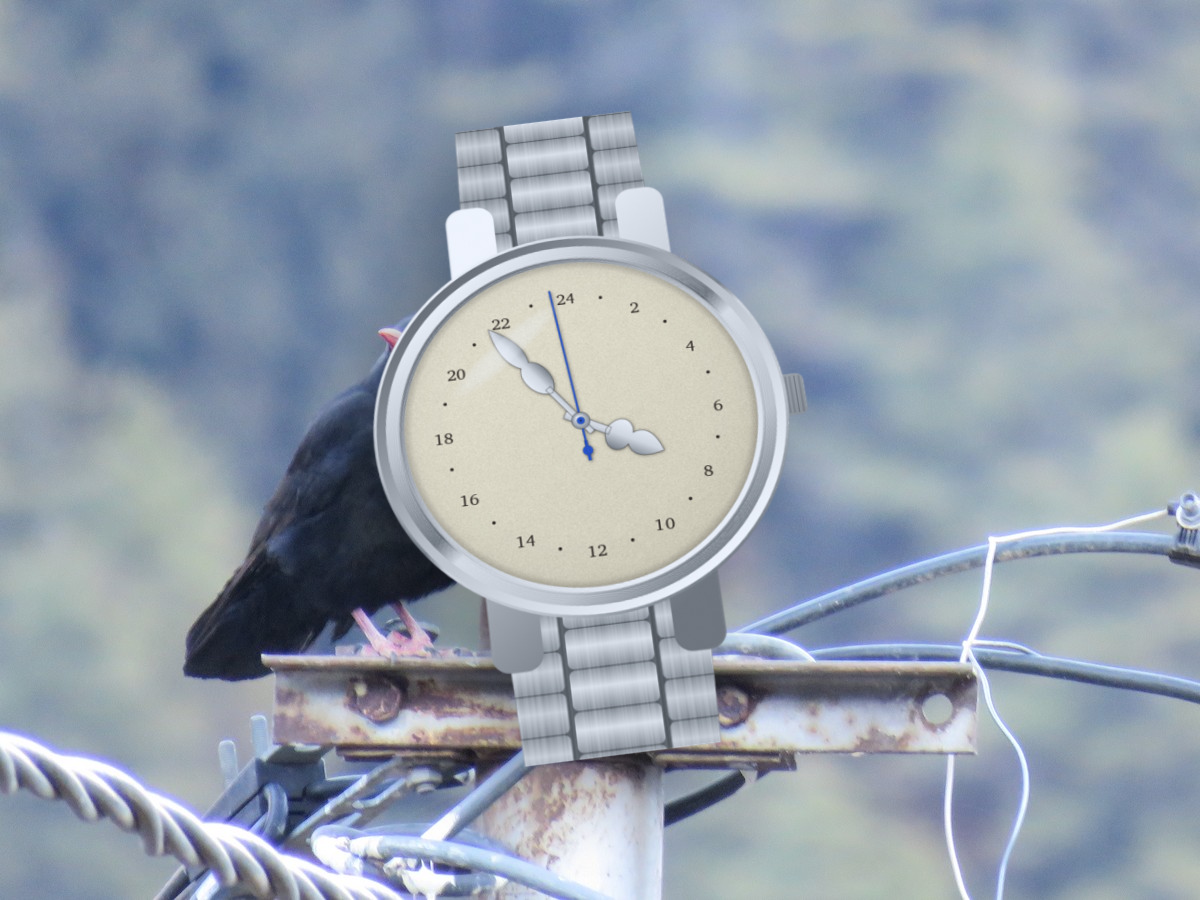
7h53m59s
